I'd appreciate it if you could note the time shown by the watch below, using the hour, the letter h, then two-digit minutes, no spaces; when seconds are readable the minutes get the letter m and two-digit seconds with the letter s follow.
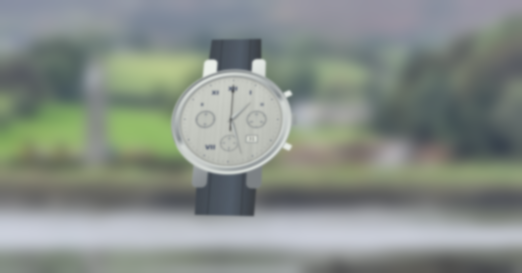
1h27
